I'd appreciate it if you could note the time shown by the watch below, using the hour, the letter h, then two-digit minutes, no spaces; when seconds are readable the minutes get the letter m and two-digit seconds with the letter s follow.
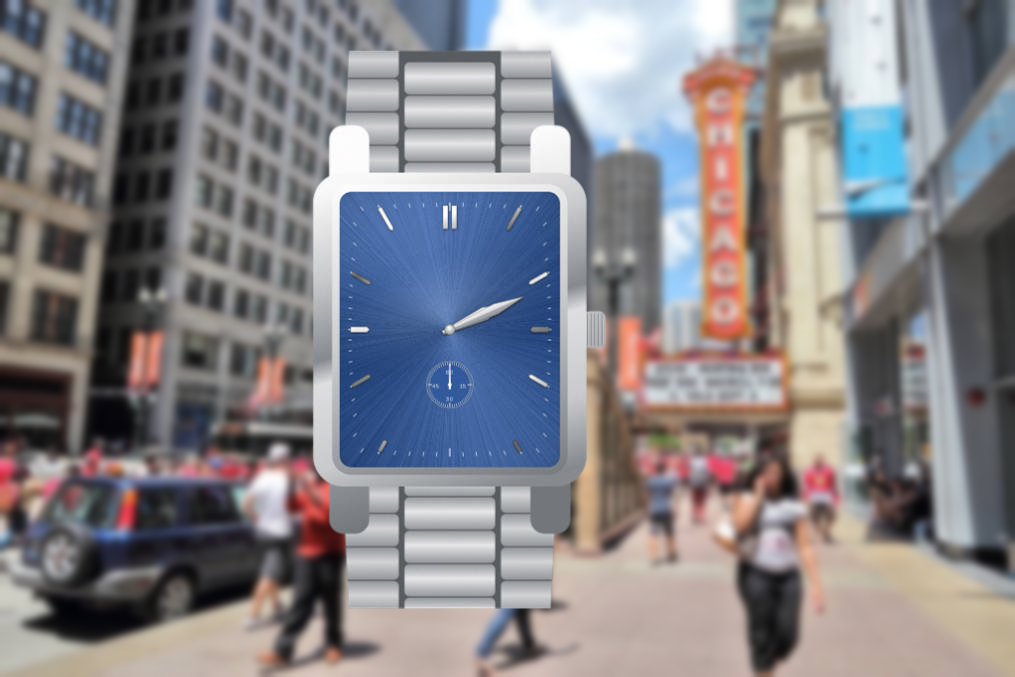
2h11
